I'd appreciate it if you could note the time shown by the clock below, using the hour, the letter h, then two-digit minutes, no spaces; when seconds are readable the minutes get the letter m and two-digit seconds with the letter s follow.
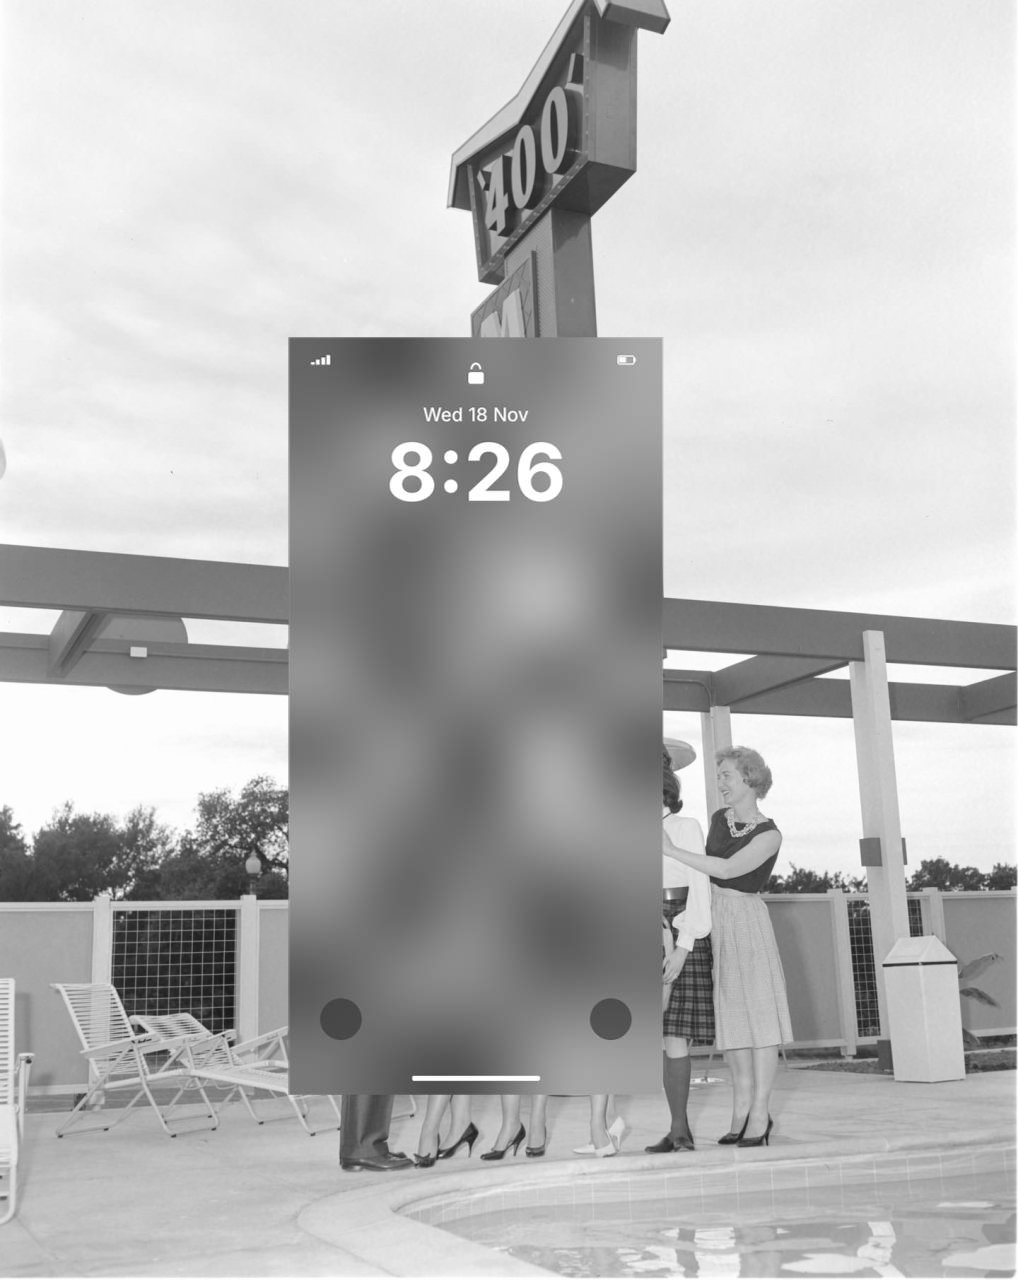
8h26
